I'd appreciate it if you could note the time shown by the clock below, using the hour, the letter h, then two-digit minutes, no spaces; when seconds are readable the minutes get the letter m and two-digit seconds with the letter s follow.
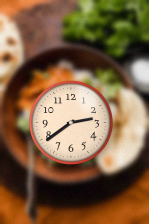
2h39
